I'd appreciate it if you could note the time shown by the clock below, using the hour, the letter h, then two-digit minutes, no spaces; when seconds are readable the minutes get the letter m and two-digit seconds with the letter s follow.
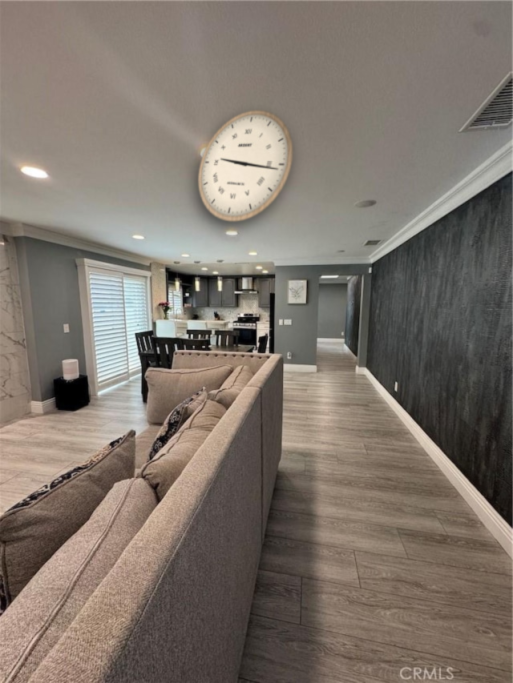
9h16
